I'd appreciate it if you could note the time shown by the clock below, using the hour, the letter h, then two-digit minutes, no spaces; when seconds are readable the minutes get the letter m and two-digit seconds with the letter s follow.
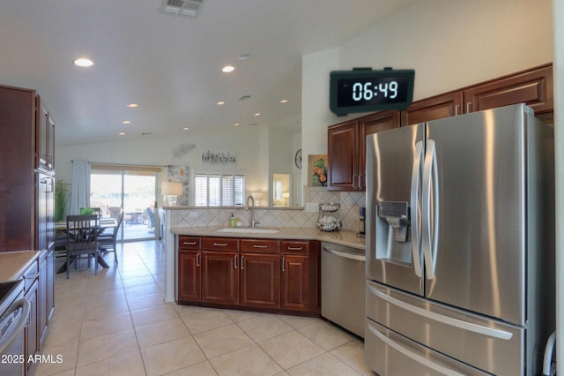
6h49
